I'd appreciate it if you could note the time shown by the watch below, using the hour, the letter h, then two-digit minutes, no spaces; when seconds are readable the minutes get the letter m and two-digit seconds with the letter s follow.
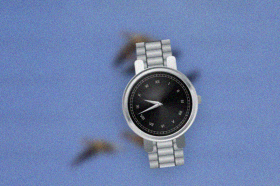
9h42
